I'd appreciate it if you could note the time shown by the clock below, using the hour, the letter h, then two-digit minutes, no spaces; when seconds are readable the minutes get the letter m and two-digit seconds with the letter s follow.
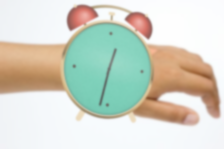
12h32
